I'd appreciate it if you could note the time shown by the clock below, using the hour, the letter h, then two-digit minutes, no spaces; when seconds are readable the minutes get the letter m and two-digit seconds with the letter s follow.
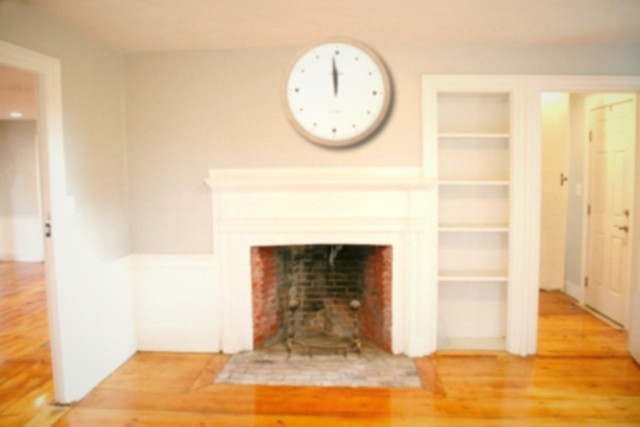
11h59
